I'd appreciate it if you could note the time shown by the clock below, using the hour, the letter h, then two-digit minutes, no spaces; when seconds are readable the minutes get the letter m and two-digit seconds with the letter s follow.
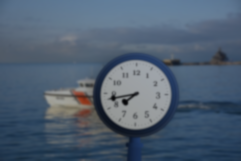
7h43
